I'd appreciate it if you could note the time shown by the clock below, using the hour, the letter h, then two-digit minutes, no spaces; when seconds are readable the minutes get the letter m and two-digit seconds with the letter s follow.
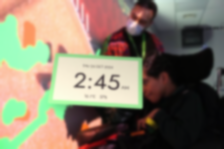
2h45
